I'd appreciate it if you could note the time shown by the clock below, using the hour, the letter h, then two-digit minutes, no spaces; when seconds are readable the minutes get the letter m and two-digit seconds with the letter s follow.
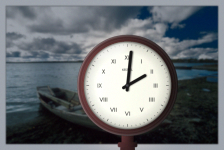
2h01
